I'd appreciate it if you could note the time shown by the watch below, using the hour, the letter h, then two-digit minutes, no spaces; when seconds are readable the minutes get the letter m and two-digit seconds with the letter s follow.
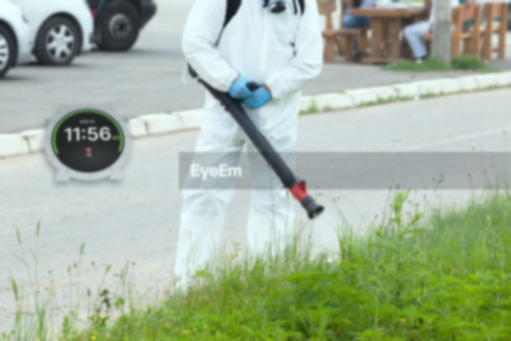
11h56
